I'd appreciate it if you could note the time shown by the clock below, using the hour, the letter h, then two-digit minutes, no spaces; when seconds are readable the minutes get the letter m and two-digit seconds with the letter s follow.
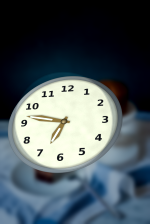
6h47
